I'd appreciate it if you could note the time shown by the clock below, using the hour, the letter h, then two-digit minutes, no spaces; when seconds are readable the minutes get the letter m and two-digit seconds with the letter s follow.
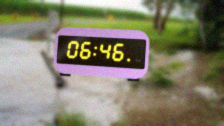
6h46
